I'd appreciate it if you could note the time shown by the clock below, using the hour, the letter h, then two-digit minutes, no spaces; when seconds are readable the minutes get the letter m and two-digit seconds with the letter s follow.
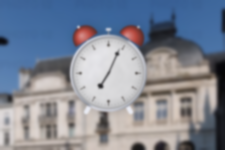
7h04
